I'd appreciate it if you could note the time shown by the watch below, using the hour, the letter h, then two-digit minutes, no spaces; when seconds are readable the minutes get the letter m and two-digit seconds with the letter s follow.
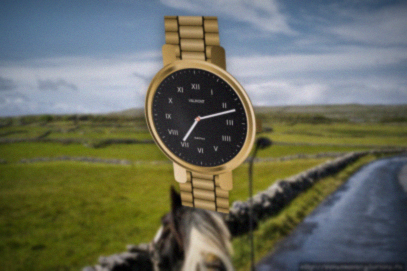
7h12
